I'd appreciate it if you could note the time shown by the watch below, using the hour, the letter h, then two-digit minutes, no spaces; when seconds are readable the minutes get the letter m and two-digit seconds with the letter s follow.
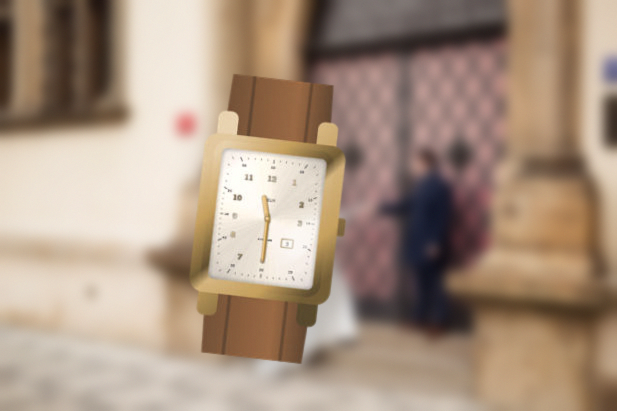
11h30
